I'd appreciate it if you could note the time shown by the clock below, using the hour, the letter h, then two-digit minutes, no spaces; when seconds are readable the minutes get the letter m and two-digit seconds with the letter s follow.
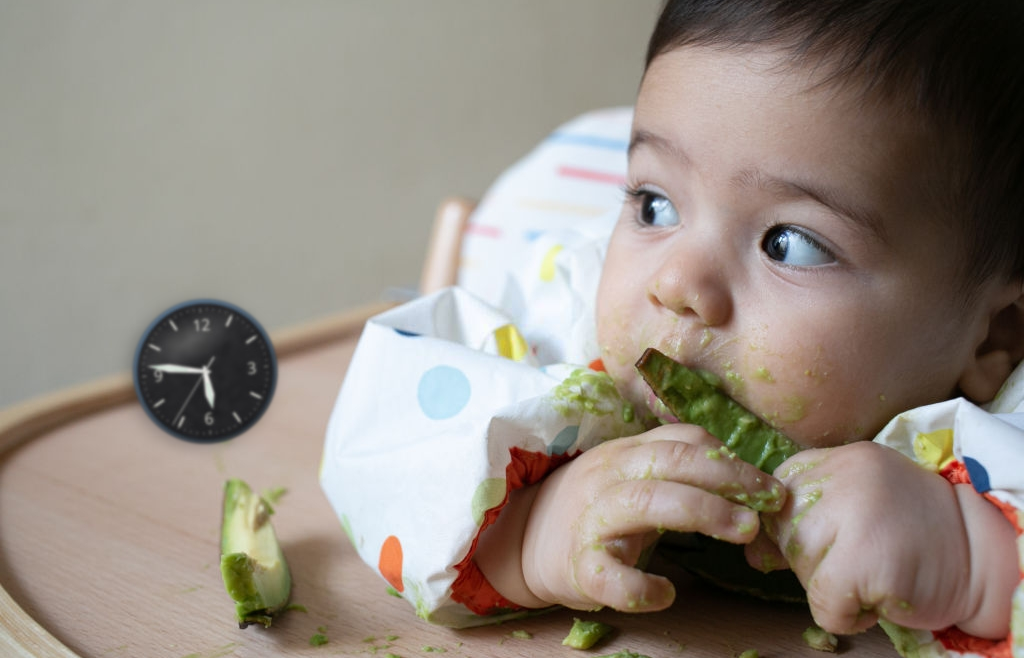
5h46m36s
